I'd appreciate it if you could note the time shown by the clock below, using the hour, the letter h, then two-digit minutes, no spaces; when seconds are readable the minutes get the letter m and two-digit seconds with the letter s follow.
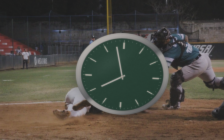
7h58
